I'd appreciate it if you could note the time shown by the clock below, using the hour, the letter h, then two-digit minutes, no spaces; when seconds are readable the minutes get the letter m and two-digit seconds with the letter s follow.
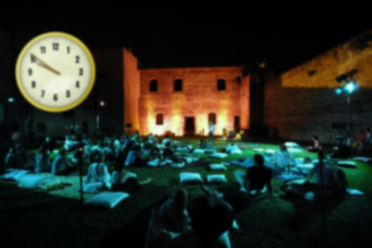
9h51
